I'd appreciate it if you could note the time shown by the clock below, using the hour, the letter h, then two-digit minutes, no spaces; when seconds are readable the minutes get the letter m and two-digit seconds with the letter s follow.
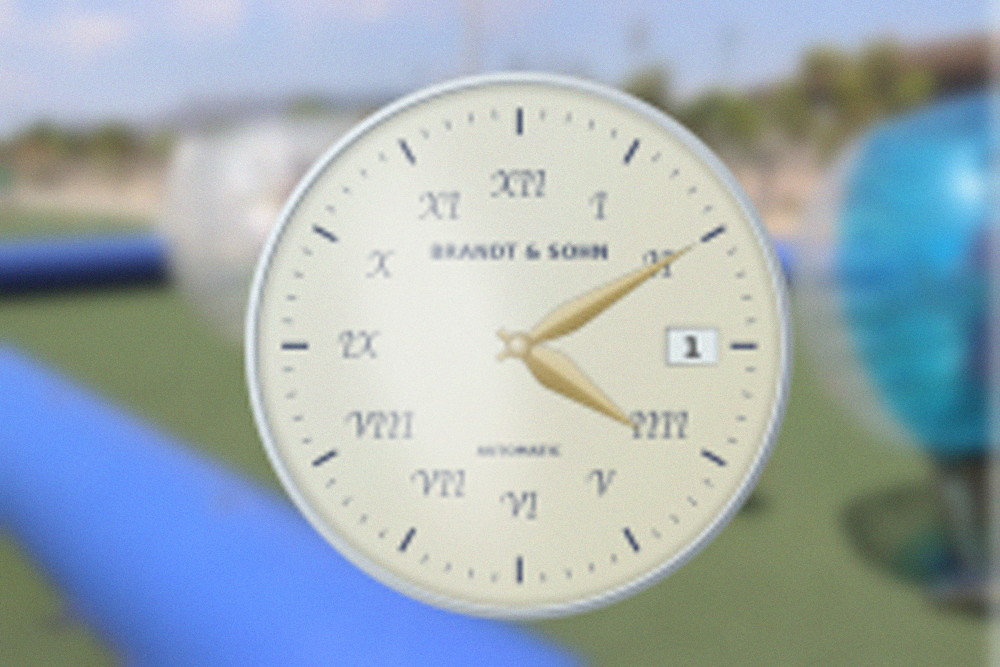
4h10
